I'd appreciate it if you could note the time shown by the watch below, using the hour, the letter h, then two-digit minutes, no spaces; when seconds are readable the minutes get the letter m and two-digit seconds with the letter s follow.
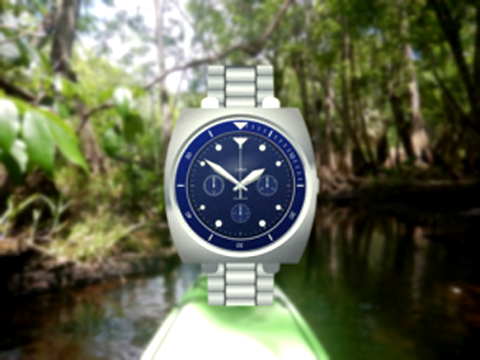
1h51
